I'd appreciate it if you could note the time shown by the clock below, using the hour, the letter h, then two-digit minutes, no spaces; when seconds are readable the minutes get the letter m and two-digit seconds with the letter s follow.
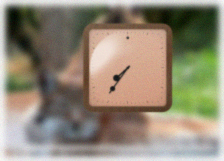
7h36
